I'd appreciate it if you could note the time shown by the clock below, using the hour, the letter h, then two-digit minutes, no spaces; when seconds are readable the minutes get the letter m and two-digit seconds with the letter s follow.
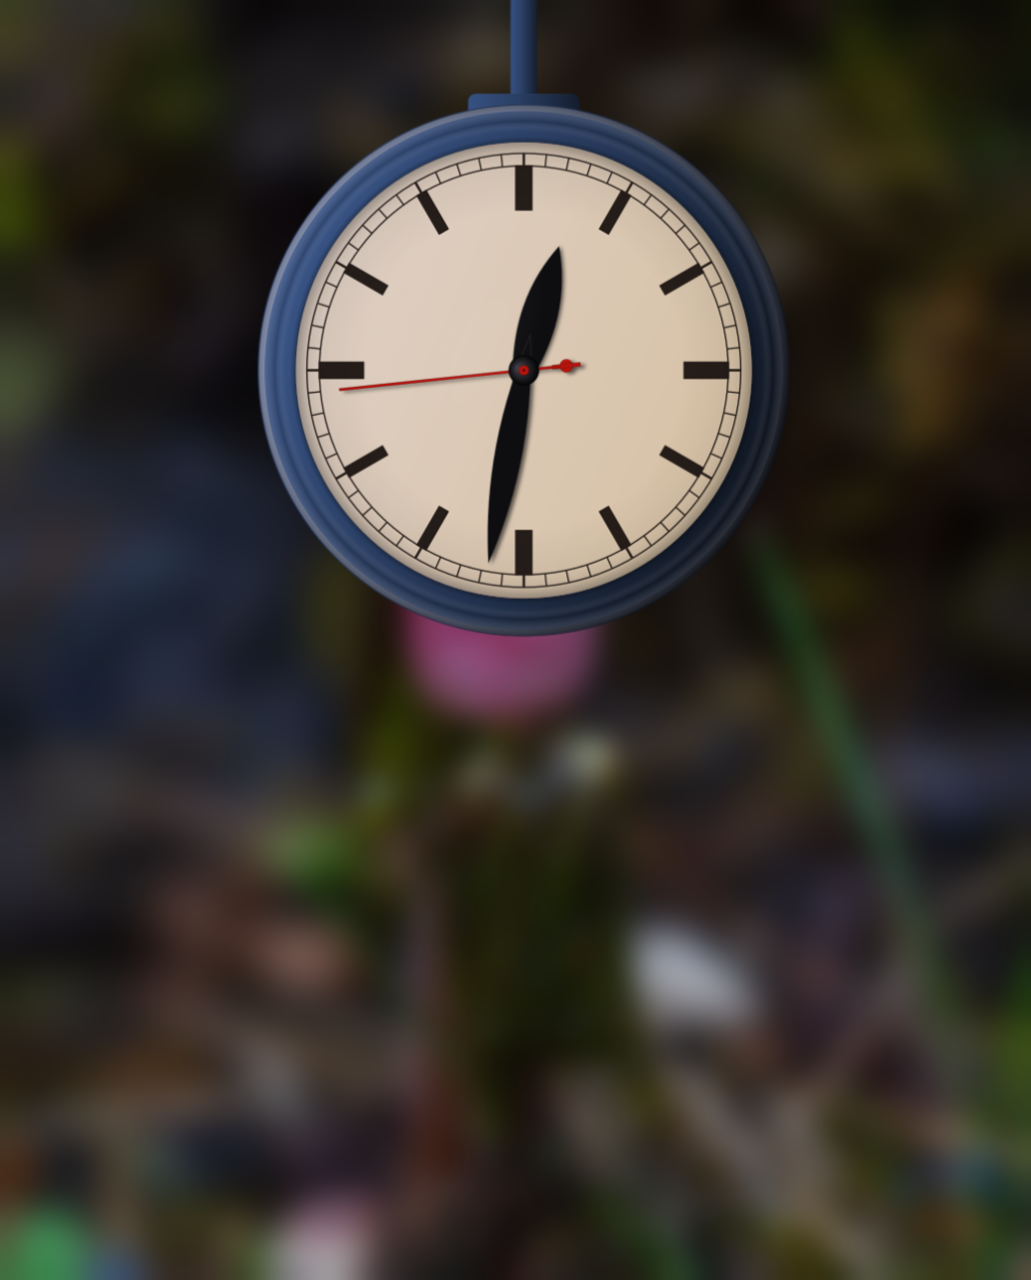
12h31m44s
